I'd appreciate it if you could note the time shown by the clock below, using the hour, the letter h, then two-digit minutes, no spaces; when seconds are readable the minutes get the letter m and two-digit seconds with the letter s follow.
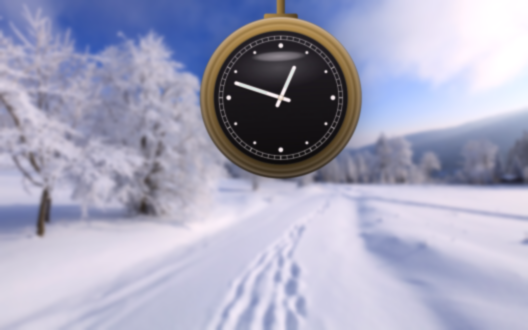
12h48
